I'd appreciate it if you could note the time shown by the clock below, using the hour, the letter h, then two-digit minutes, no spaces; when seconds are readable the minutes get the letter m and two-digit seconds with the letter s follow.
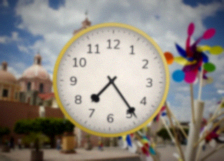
7h24
